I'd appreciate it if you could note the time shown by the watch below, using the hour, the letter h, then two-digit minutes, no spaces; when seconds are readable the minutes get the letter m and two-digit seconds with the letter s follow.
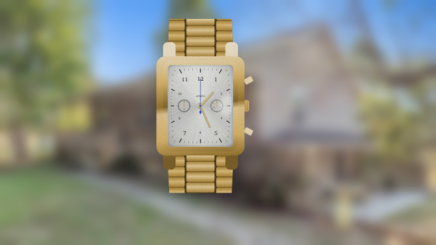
1h26
